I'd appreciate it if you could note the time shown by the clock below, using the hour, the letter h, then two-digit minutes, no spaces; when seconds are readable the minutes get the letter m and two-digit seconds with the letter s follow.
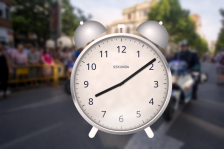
8h09
